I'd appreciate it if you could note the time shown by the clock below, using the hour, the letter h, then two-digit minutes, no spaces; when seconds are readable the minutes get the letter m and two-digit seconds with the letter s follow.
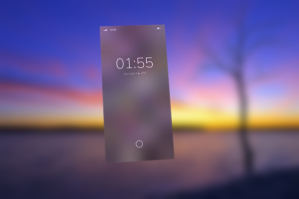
1h55
